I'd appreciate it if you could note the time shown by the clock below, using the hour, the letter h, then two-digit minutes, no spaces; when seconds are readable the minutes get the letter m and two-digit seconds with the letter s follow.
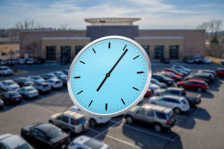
7h06
